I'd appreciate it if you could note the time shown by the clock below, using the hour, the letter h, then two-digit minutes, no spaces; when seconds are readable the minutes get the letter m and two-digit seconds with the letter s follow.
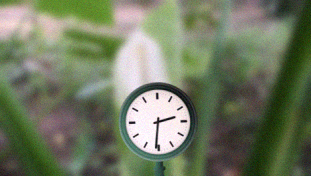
2h31
